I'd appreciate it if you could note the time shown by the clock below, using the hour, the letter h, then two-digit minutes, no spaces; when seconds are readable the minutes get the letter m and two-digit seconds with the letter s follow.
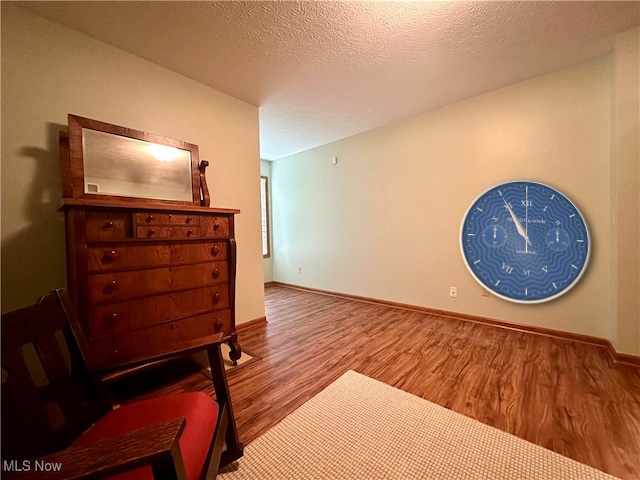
10h55
